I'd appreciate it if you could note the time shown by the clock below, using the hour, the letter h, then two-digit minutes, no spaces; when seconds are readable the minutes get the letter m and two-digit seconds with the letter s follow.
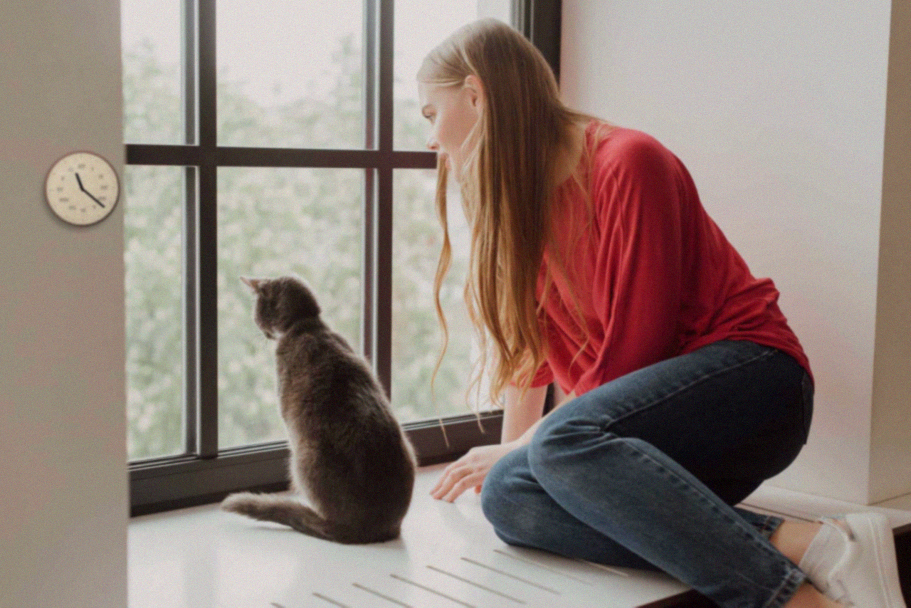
11h22
